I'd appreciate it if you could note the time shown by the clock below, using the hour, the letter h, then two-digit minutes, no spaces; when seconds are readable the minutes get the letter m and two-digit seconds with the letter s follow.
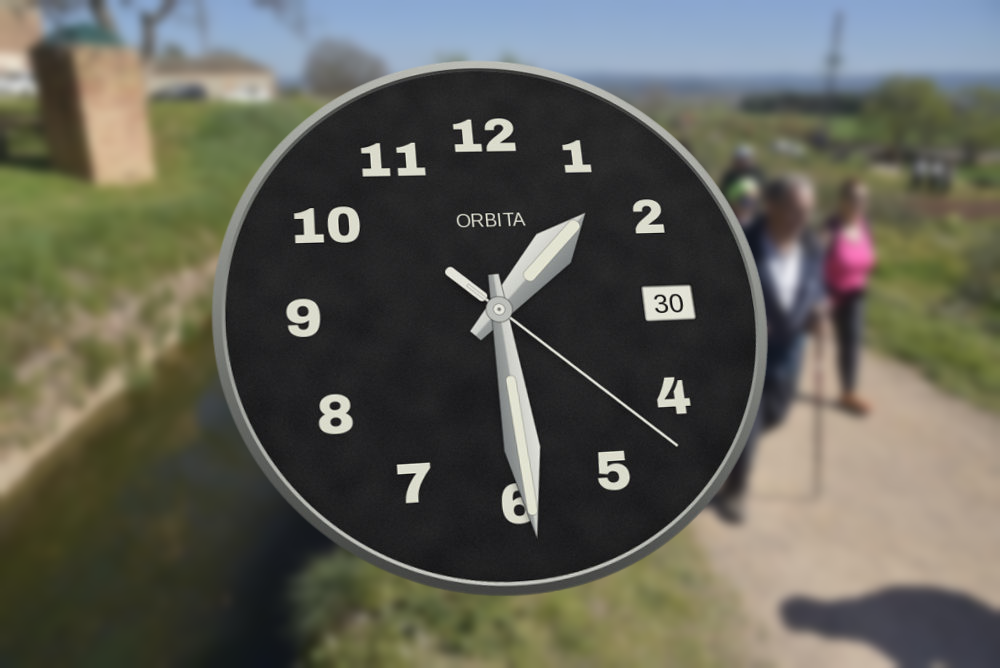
1h29m22s
